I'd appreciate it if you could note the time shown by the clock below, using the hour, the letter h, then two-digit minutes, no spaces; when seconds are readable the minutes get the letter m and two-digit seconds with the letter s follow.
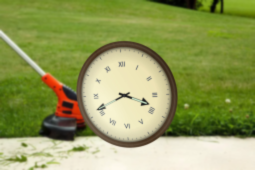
3h41
